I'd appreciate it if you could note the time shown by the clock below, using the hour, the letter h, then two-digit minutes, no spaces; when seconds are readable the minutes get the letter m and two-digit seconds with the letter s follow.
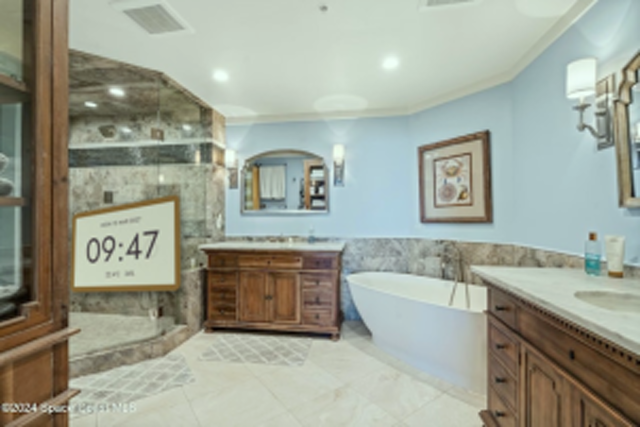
9h47
